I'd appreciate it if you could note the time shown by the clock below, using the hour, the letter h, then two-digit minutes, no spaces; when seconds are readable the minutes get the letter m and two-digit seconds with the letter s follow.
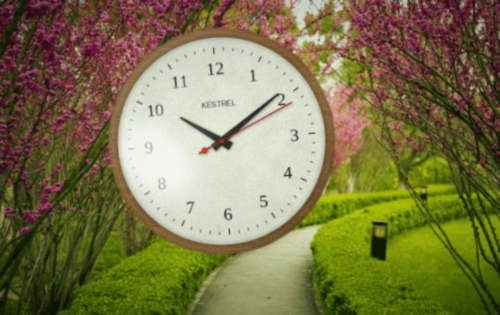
10h09m11s
